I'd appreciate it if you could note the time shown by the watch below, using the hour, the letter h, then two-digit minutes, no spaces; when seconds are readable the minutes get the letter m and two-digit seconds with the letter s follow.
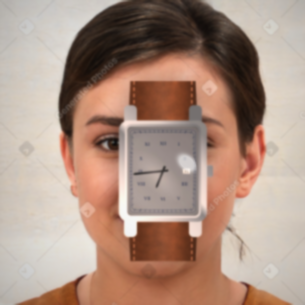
6h44
